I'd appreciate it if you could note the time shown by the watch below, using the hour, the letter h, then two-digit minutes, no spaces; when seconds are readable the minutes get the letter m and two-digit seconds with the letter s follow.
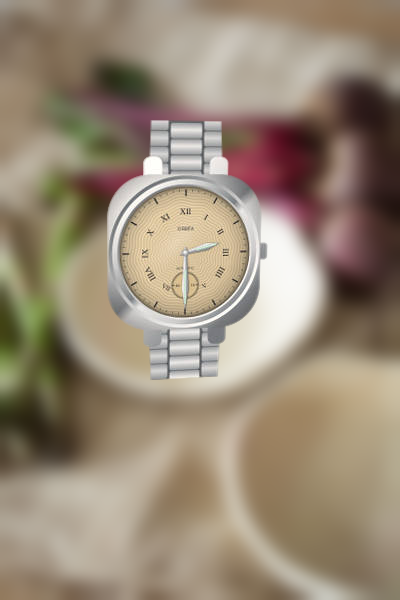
2h30
